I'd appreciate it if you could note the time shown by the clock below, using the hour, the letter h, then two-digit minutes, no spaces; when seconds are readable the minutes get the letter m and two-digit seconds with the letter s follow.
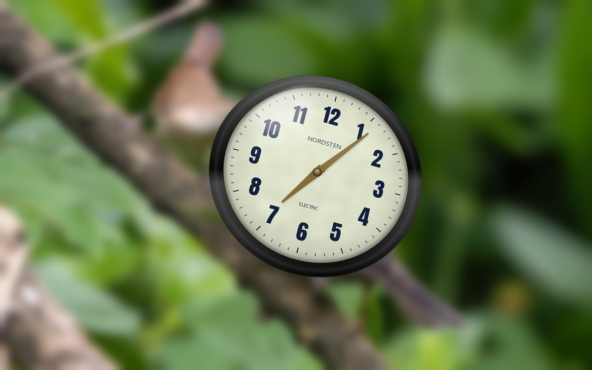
7h06
